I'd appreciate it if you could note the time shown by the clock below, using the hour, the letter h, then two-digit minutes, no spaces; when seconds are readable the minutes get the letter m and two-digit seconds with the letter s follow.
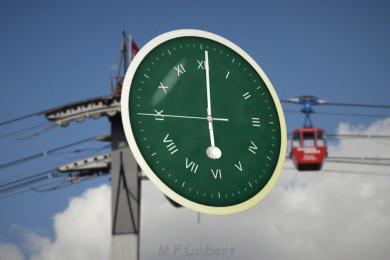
6h00m45s
